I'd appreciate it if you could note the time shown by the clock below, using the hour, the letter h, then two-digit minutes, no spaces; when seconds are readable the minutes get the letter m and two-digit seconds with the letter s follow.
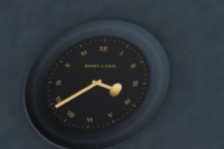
3h39
